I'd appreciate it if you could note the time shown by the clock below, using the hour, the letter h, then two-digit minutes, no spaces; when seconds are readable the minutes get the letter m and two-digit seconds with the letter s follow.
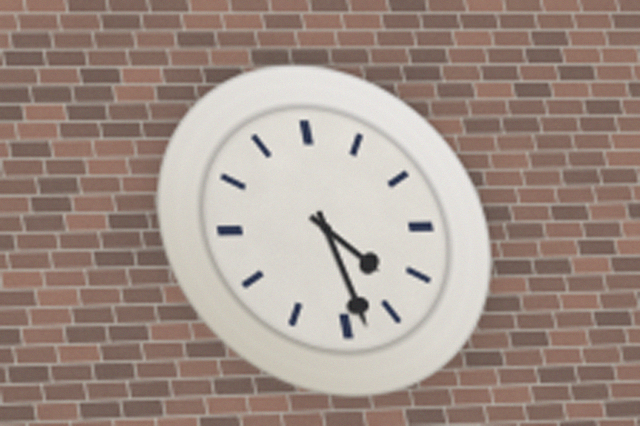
4h28
